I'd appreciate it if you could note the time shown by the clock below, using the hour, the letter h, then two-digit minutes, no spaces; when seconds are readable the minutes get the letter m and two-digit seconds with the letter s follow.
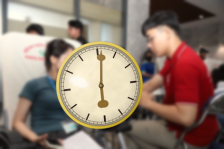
6h01
